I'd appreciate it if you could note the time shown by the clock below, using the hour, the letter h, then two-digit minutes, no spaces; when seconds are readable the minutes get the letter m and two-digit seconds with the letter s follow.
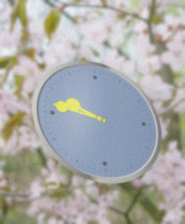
9h47
